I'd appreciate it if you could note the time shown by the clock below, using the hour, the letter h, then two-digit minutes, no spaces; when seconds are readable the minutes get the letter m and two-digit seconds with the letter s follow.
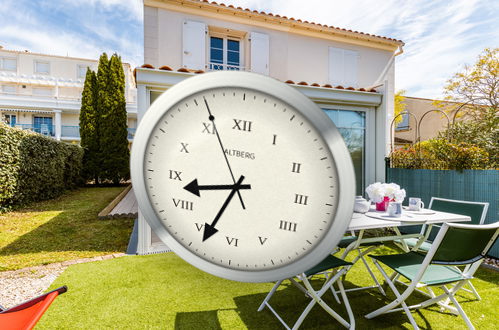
8h33m56s
